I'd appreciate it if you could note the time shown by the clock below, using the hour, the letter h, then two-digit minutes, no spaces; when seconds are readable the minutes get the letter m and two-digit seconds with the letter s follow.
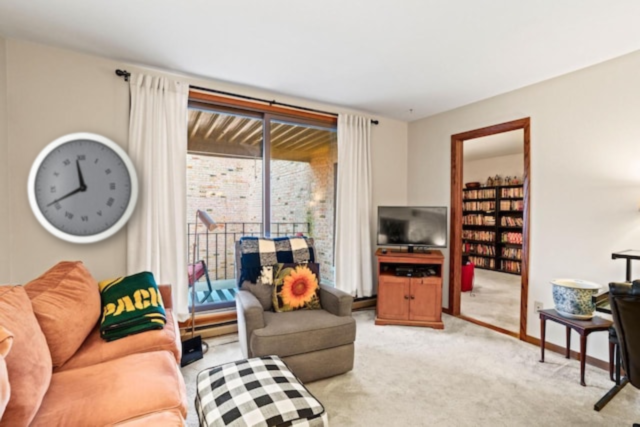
11h41
